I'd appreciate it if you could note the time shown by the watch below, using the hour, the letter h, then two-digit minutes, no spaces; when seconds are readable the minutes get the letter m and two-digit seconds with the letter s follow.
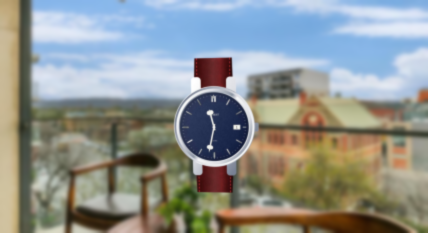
11h32
